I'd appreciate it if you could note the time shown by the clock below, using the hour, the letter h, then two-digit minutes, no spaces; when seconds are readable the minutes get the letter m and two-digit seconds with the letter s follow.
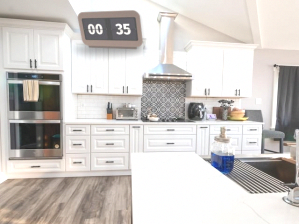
0h35
